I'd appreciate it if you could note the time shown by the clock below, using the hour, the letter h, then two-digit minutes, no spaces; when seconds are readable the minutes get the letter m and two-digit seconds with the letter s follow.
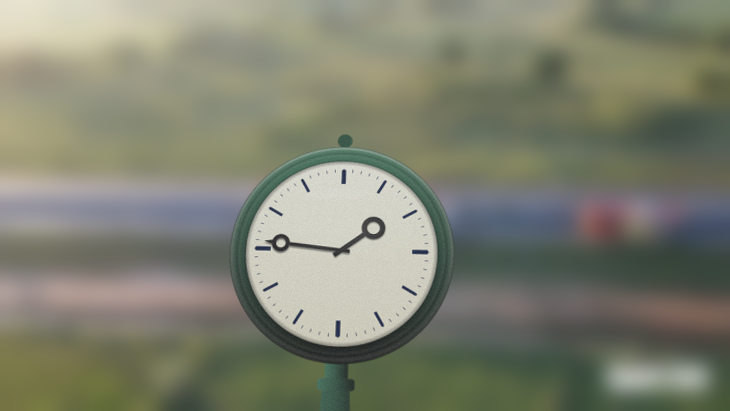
1h46
